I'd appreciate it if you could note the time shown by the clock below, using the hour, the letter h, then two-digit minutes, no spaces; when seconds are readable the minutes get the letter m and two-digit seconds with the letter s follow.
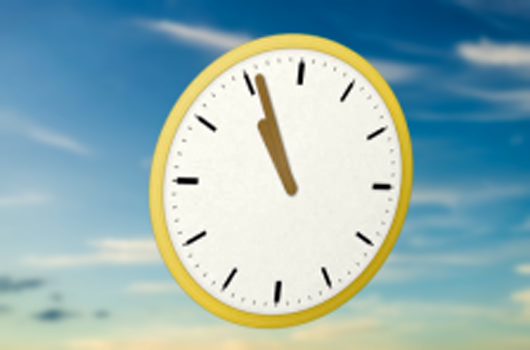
10h56
